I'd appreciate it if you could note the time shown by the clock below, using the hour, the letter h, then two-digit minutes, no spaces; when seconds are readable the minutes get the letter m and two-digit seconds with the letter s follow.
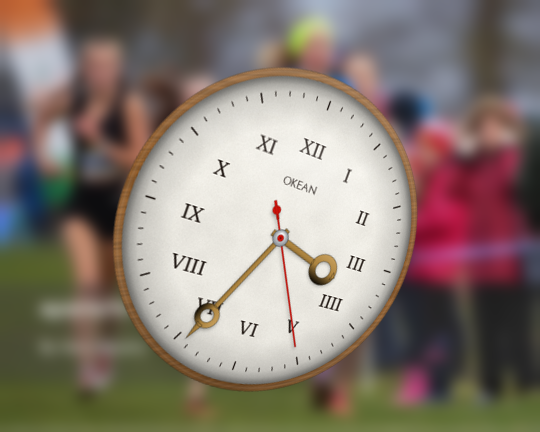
3h34m25s
